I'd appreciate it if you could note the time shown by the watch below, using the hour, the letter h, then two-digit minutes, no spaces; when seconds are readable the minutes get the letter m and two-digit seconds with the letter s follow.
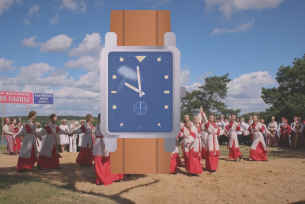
9h59
